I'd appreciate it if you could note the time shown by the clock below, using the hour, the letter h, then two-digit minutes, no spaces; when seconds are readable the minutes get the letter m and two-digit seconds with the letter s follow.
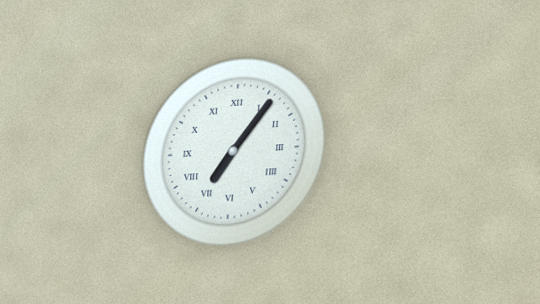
7h06
